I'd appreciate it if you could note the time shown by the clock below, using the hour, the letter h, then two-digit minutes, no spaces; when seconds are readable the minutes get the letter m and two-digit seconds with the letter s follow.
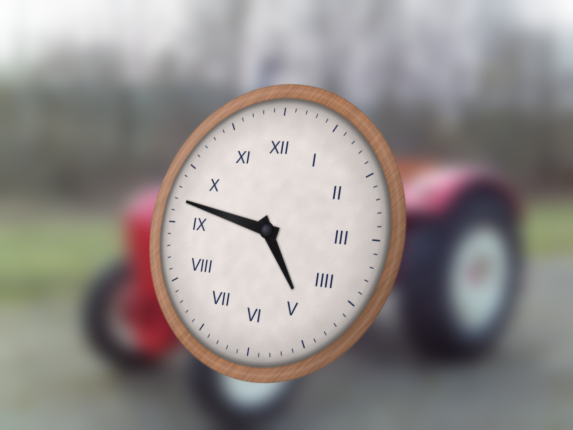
4h47
